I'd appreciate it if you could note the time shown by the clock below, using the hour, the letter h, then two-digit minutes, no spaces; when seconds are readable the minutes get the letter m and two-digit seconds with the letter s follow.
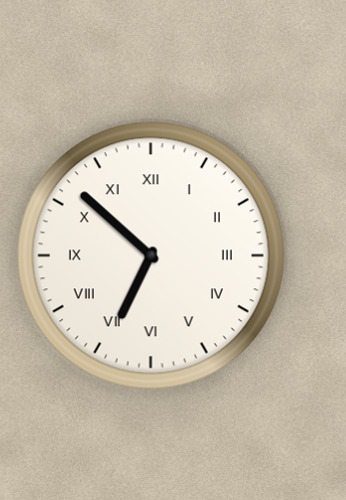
6h52
